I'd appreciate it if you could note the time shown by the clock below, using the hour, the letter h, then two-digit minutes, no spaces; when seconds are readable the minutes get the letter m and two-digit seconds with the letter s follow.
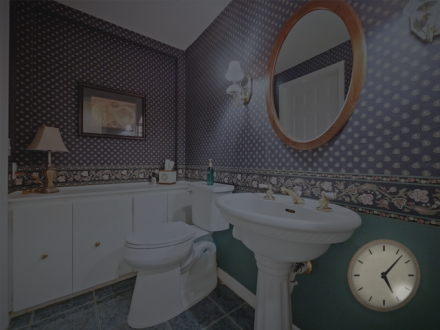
5h07
